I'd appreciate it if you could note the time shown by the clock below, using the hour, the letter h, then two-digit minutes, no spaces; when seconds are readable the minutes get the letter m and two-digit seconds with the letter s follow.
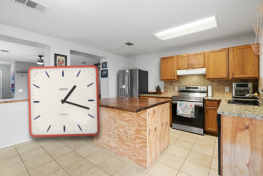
1h18
